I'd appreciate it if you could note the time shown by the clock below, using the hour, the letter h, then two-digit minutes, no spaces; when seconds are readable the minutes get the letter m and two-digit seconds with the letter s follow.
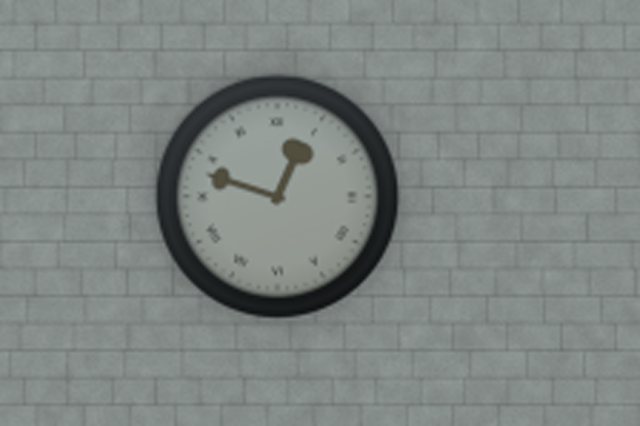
12h48
